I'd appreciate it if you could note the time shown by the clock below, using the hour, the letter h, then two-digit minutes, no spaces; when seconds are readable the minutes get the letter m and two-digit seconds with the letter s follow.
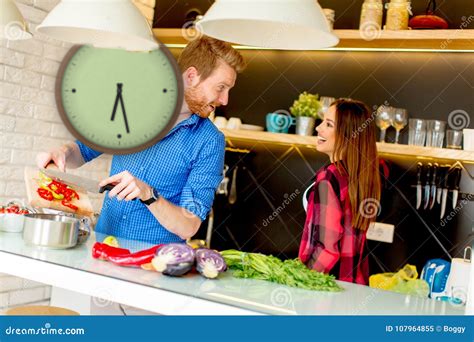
6h28
